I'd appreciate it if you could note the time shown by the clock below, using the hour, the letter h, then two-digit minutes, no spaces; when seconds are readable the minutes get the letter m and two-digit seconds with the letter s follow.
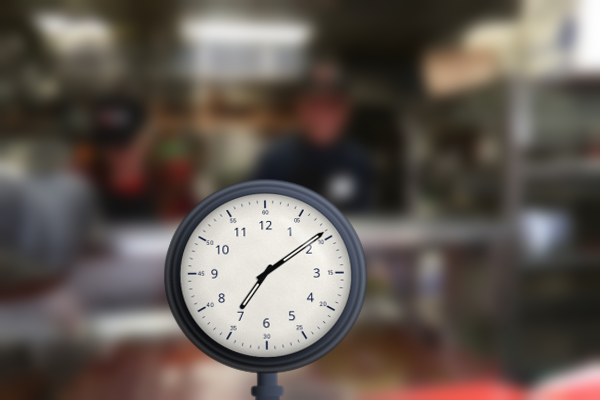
7h09
